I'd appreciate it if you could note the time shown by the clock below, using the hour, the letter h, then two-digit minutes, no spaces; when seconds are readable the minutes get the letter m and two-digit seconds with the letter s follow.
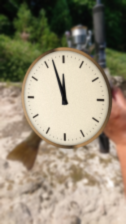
11h57
